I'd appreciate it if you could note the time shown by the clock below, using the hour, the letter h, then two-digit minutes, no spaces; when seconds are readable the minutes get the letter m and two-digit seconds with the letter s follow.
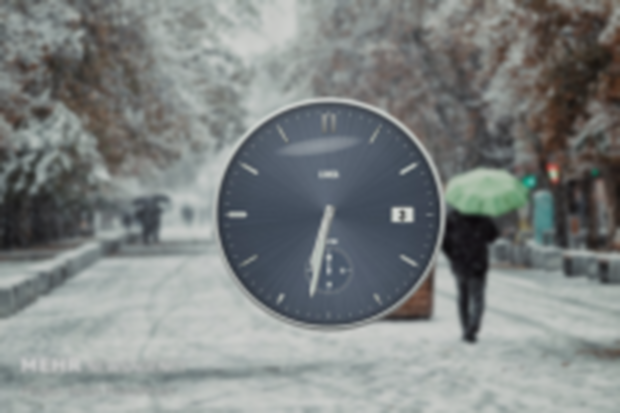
6h32
